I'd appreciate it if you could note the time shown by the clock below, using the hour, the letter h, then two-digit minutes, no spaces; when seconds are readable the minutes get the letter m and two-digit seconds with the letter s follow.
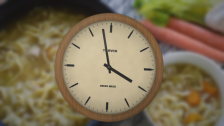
3h58
